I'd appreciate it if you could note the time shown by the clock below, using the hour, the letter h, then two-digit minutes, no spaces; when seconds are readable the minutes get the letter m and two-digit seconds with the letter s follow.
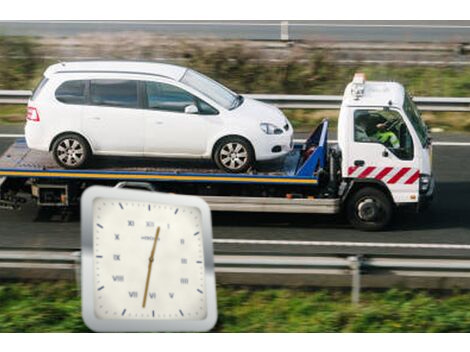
12h32
